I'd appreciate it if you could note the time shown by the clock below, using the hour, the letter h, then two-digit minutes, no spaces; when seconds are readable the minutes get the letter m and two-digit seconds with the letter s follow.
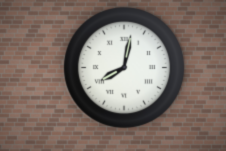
8h02
